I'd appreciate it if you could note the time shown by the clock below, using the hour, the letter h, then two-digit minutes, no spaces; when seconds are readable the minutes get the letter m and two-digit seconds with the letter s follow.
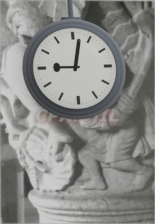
9h02
